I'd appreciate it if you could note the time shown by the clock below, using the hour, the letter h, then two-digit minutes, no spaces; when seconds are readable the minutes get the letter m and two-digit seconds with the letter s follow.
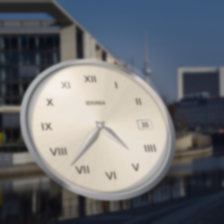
4h37
